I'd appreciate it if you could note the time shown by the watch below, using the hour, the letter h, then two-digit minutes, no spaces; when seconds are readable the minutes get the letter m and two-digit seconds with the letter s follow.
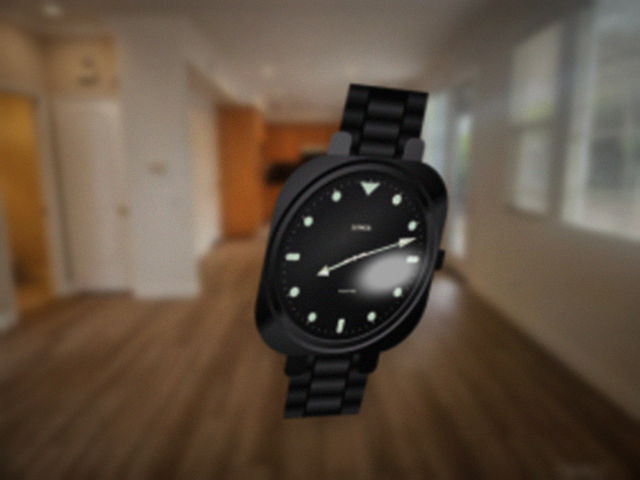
8h12
